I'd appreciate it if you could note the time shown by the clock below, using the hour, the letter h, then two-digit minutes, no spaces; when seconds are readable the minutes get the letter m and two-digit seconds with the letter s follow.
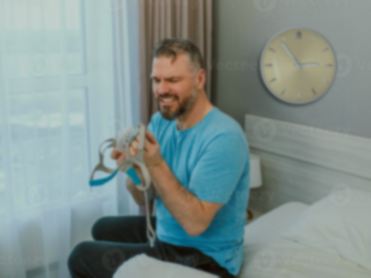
2h54
